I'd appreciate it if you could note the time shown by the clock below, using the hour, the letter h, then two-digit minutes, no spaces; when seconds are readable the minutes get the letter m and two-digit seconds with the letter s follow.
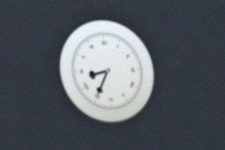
8h35
